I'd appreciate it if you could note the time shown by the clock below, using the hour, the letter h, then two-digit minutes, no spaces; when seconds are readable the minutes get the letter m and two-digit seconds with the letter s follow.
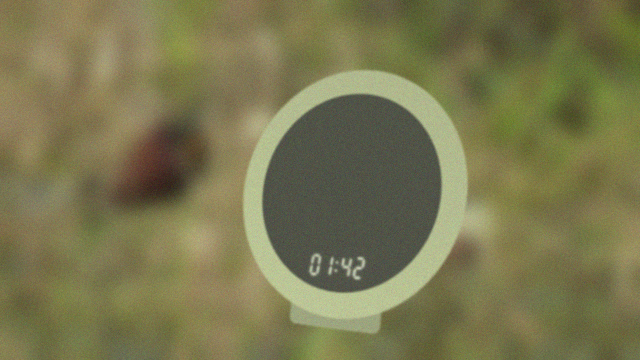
1h42
